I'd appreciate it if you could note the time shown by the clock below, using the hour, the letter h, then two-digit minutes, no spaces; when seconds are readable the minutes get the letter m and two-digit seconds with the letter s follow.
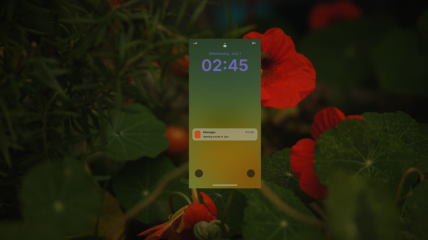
2h45
